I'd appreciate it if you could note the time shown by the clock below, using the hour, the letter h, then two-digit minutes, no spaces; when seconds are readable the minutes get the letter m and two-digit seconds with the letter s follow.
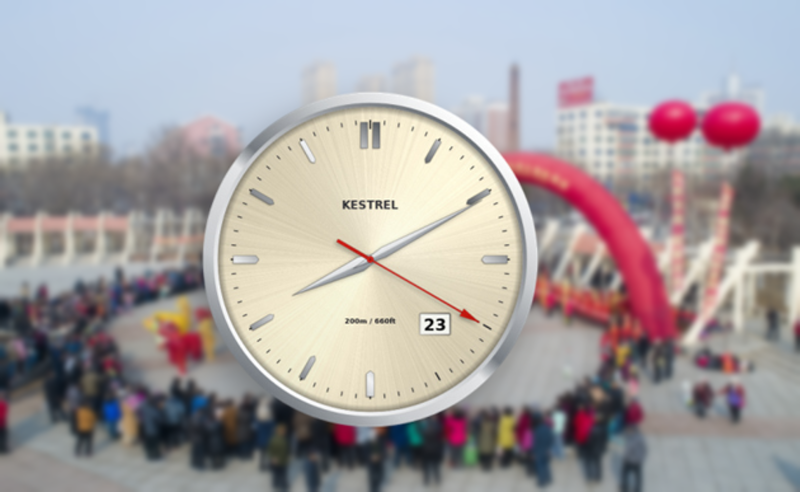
8h10m20s
